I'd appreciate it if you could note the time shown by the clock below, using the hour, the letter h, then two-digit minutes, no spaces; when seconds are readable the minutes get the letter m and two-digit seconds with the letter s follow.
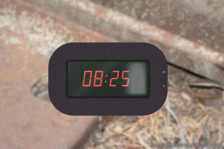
8h25
